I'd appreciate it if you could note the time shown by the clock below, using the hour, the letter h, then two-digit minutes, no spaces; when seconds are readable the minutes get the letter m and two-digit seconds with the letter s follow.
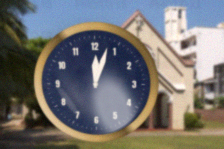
12h03
